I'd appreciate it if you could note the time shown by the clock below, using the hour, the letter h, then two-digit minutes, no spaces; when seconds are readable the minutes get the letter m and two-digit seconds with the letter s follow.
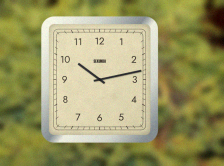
10h13
